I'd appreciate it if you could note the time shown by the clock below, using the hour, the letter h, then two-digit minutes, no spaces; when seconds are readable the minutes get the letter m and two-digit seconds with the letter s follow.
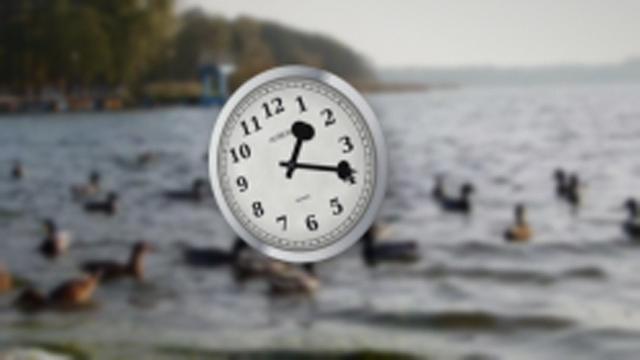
1h19
